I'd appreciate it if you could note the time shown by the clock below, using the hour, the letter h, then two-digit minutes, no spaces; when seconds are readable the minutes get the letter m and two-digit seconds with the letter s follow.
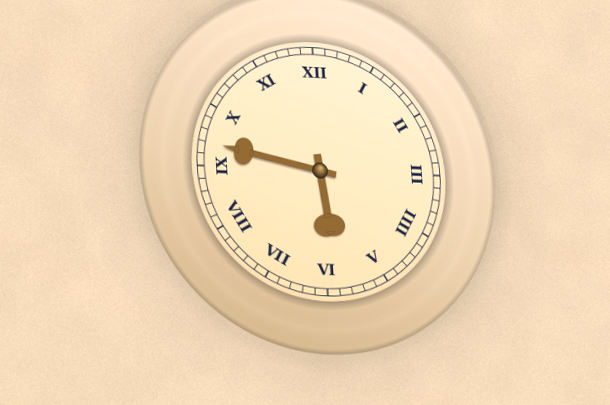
5h47
